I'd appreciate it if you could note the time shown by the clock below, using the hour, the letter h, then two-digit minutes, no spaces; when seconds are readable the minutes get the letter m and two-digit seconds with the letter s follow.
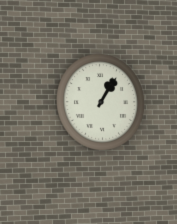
1h06
